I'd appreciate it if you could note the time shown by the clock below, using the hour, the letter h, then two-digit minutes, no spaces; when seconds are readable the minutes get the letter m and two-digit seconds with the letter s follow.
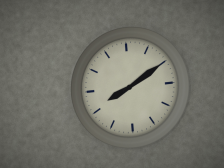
8h10
